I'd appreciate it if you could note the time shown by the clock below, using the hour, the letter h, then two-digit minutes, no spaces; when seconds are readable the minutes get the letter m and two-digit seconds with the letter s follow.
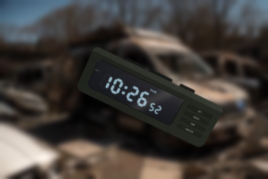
10h26m52s
